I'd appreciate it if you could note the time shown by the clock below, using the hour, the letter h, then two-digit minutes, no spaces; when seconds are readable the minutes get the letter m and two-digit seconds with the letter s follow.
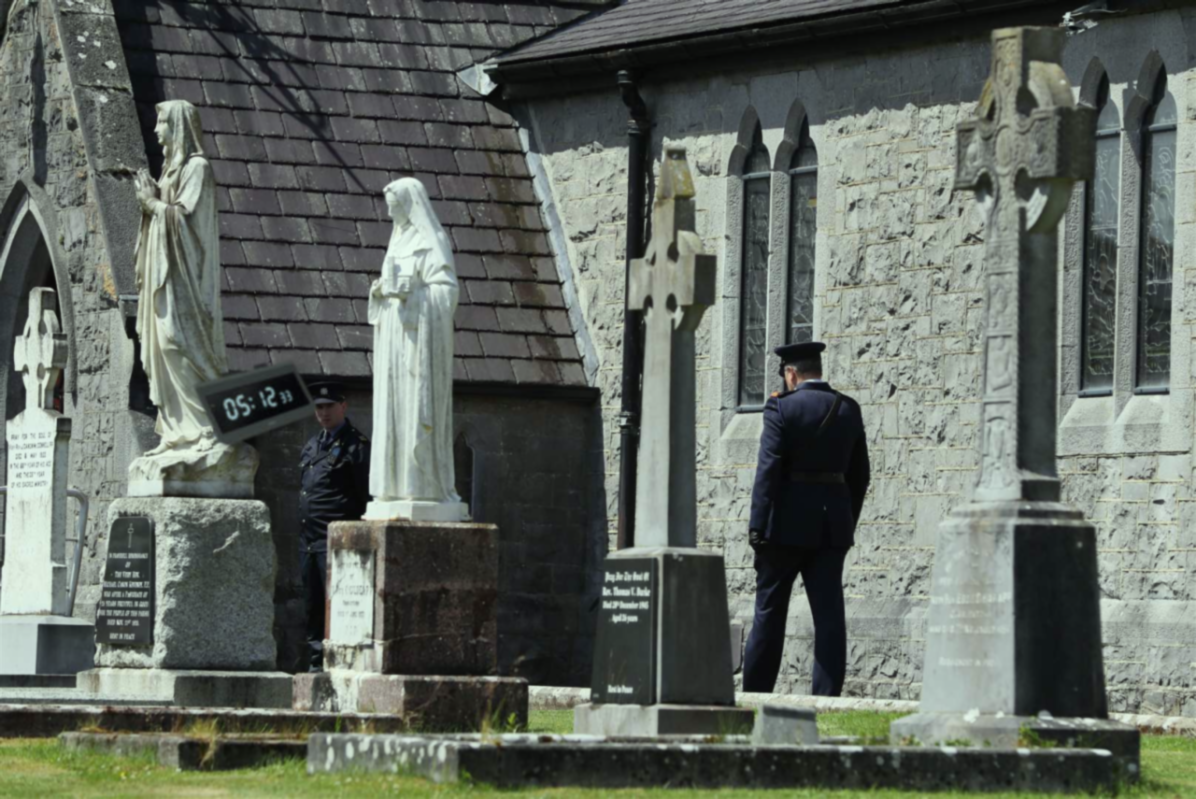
5h12
